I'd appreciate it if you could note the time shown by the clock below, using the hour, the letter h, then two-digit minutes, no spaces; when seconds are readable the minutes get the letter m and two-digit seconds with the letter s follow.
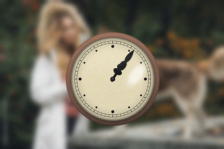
1h06
